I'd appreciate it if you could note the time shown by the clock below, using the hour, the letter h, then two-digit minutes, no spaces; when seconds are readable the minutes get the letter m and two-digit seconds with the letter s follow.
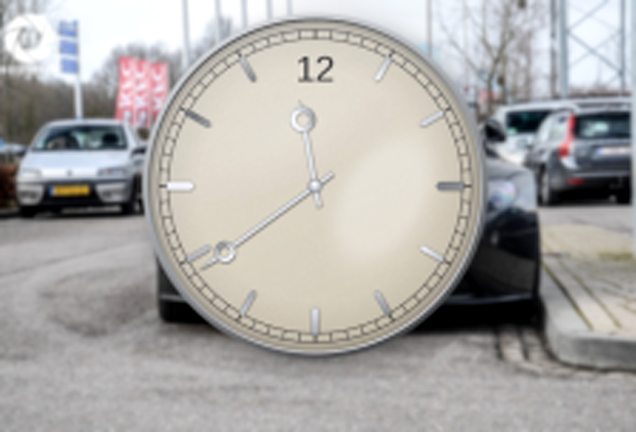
11h39
